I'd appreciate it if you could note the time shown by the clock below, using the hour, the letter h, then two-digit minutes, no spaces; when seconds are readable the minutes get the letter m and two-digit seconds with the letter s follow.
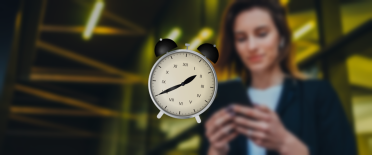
1h40
